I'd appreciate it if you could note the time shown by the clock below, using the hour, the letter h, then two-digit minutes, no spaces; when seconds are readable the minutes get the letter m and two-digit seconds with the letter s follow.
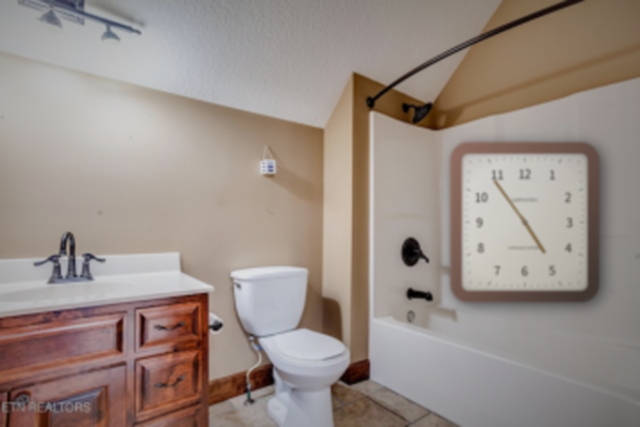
4h54
